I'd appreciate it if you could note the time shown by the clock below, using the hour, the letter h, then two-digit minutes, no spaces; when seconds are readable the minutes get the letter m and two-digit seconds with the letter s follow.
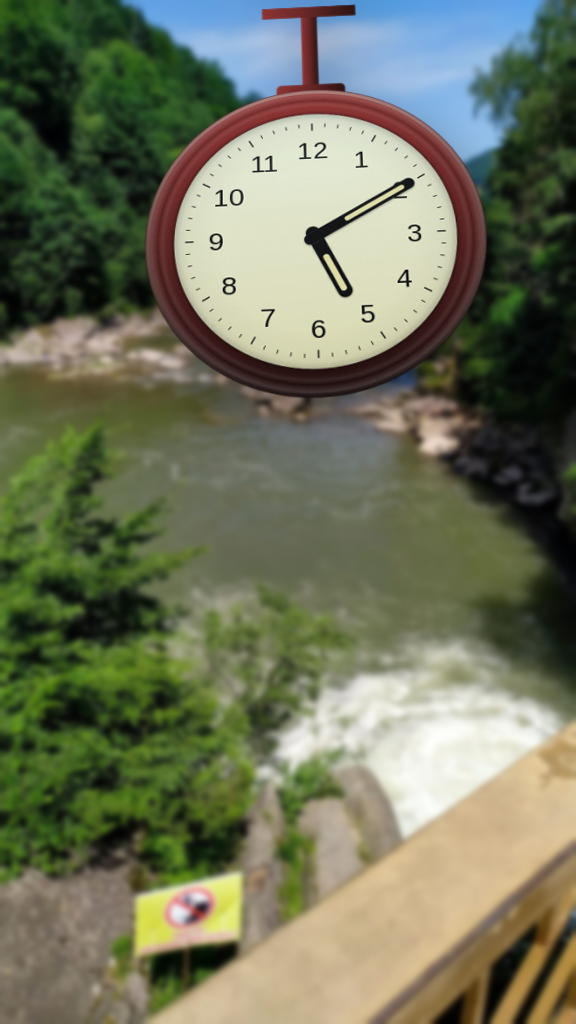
5h10
